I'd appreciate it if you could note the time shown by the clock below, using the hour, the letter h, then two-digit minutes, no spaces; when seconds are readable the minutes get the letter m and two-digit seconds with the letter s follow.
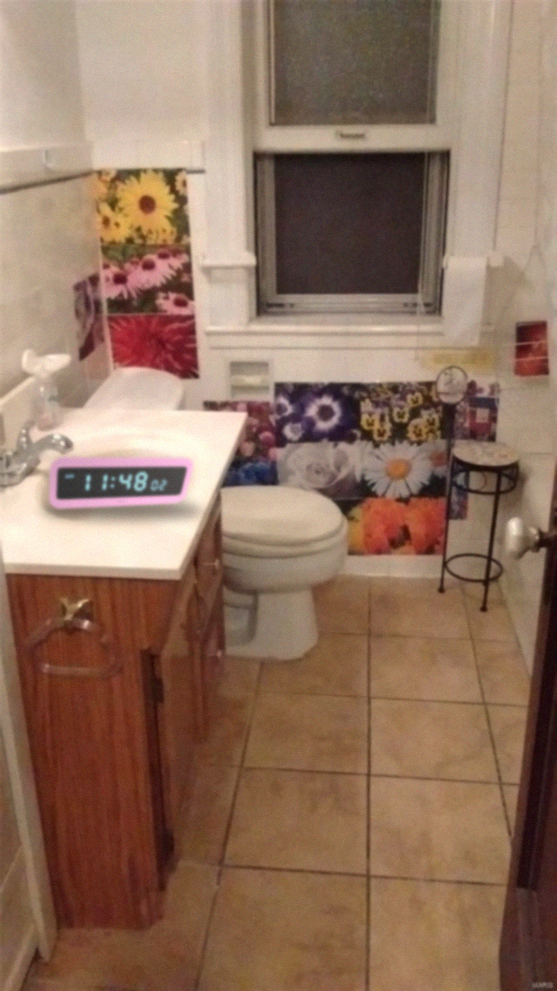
11h48
